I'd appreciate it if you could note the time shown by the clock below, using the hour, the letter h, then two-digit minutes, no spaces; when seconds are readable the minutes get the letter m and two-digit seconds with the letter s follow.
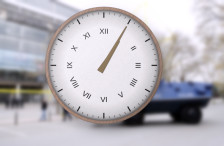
1h05
